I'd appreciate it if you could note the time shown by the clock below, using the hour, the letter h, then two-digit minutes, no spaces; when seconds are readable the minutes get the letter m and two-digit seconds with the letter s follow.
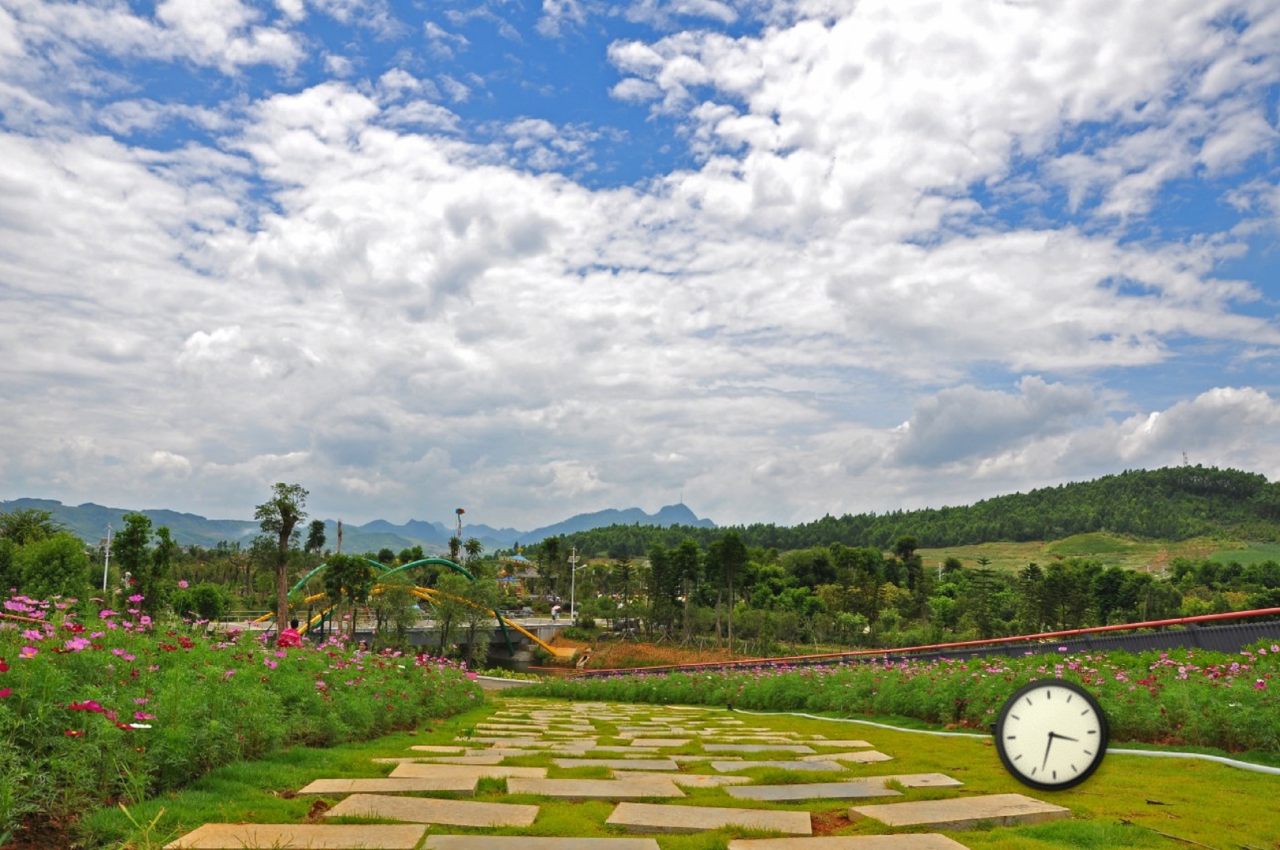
3h33
